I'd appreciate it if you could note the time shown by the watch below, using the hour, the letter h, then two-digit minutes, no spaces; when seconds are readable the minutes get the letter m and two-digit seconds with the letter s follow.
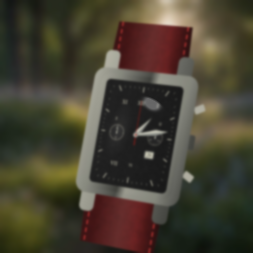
1h13
